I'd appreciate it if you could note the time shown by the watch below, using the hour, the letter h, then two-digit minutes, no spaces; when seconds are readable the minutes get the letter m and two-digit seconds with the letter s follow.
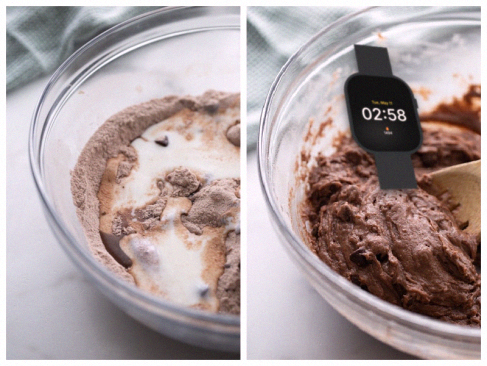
2h58
